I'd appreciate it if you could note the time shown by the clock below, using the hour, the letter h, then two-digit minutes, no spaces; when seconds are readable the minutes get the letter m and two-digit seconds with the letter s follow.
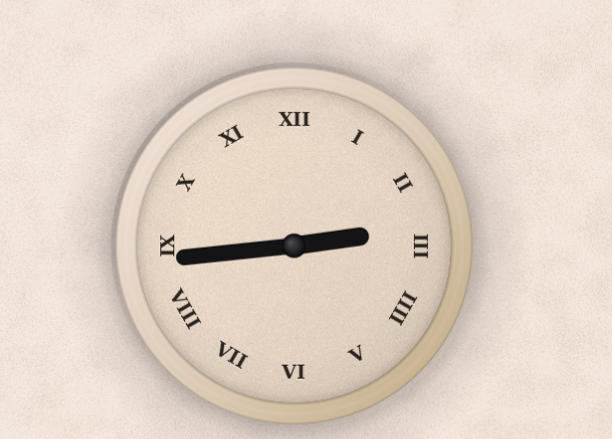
2h44
